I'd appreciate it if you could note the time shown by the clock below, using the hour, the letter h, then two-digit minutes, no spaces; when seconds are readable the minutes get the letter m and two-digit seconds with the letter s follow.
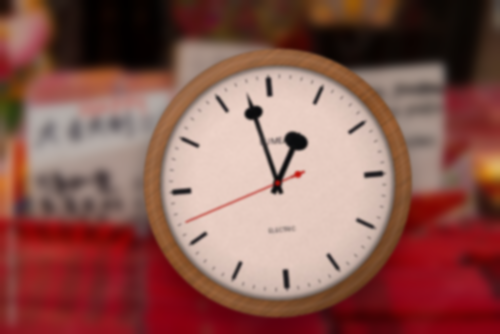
12h57m42s
